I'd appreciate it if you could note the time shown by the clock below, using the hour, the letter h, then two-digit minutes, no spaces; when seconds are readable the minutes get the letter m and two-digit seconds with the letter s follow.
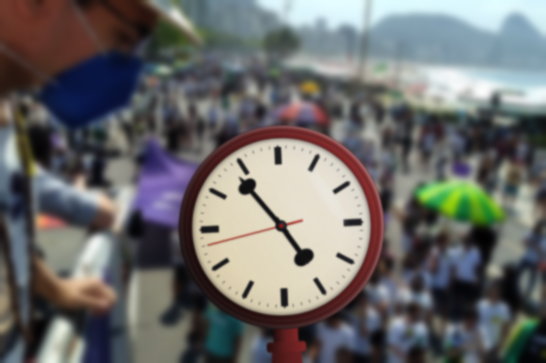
4h53m43s
